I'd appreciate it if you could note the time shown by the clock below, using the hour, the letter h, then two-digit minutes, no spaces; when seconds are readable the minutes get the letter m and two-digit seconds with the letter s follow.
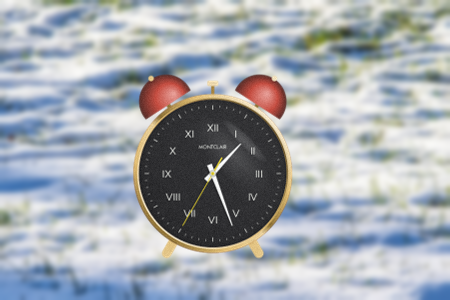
1h26m35s
